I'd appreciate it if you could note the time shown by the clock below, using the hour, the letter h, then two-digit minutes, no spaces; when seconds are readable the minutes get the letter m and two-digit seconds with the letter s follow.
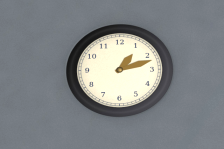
1h12
